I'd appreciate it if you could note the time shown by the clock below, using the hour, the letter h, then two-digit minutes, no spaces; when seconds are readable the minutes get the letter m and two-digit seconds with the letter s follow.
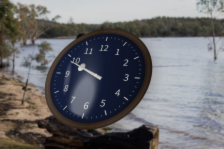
9h49
